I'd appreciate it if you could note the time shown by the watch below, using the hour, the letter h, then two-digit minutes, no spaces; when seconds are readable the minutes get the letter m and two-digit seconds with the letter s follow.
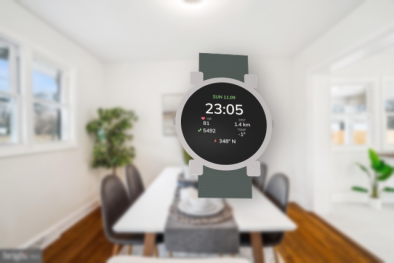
23h05
